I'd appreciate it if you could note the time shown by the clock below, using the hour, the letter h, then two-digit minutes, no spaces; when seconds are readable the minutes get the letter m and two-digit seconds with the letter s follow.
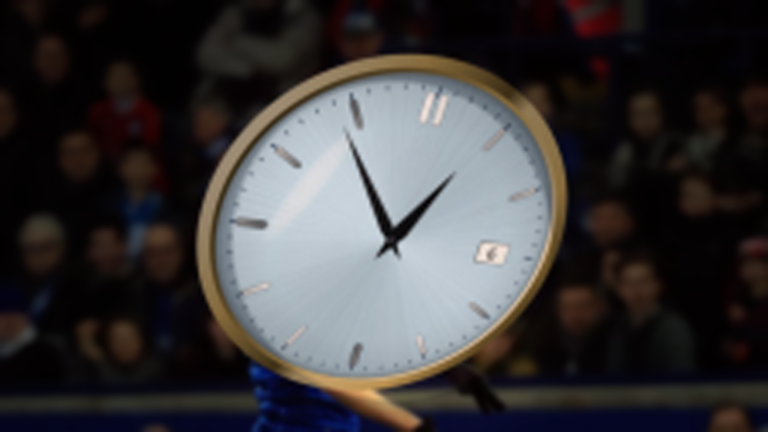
12h54
